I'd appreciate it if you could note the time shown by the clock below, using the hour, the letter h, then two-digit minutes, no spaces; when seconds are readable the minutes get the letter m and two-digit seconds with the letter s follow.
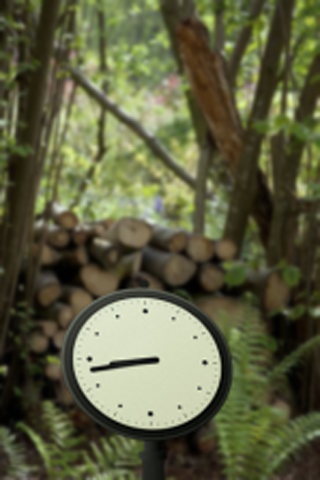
8h43
